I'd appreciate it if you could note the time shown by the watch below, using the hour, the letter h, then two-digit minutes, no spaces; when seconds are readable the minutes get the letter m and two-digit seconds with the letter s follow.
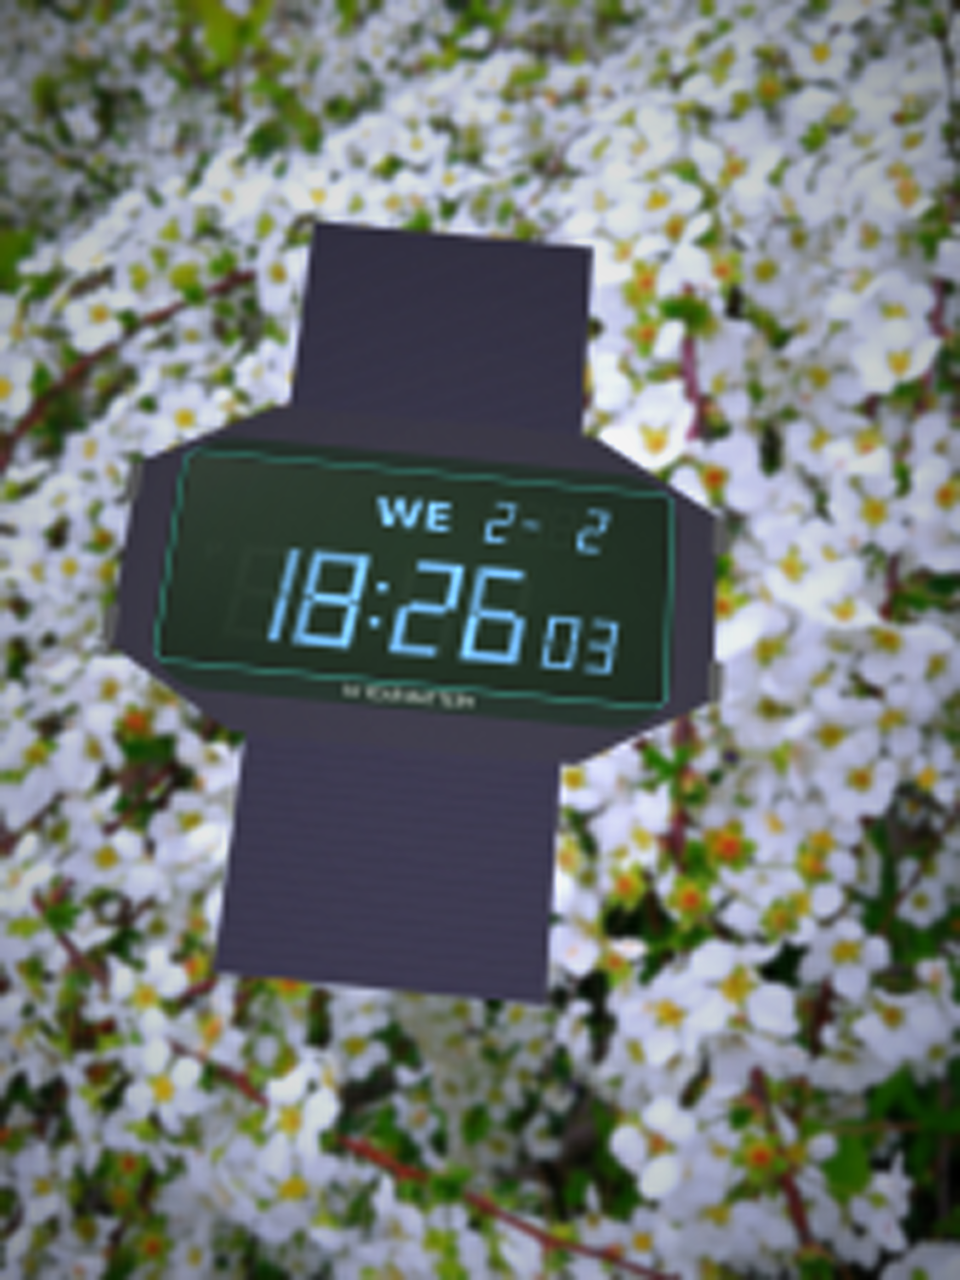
18h26m03s
